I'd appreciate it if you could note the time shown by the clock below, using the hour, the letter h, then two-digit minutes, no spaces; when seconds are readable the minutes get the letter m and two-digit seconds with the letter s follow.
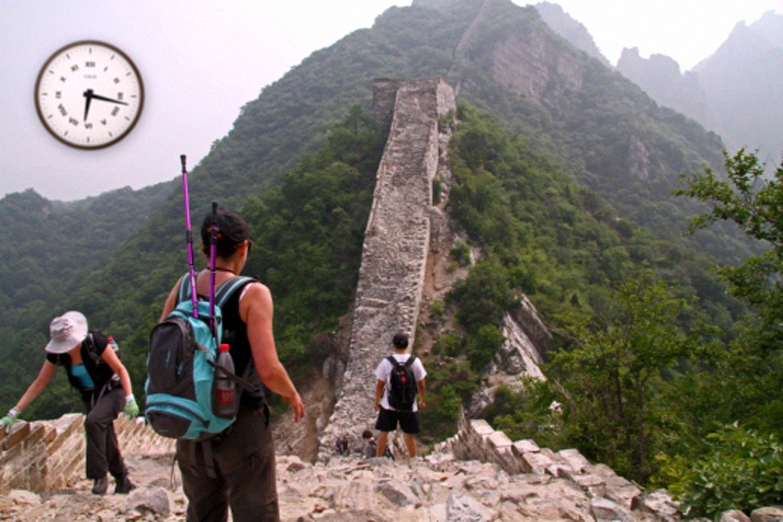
6h17
